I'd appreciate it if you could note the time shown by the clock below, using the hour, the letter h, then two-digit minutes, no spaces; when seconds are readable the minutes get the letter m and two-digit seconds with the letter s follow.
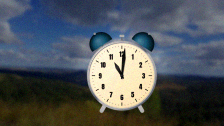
11h01
